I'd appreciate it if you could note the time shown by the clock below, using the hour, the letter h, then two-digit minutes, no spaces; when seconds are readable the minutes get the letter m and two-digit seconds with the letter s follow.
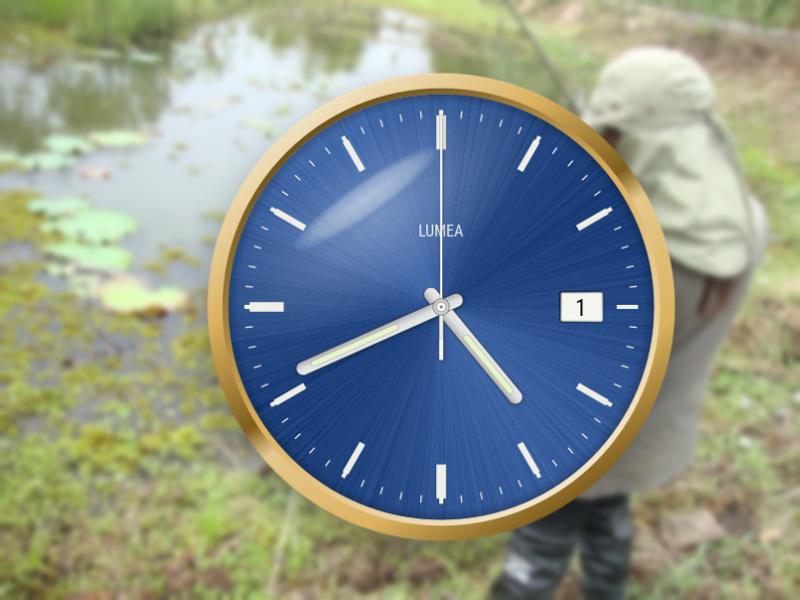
4h41m00s
